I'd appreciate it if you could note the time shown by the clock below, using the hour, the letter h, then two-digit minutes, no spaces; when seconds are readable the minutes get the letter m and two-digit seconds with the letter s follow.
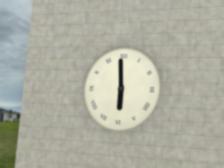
5h59
